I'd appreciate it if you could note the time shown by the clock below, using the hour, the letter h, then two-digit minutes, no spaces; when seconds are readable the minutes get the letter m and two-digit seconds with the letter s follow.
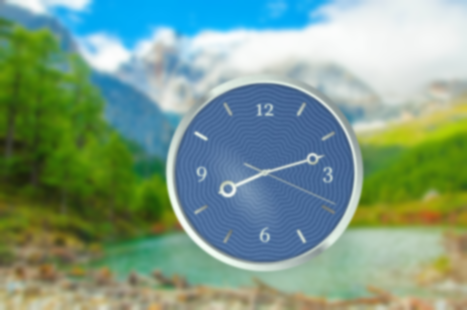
8h12m19s
